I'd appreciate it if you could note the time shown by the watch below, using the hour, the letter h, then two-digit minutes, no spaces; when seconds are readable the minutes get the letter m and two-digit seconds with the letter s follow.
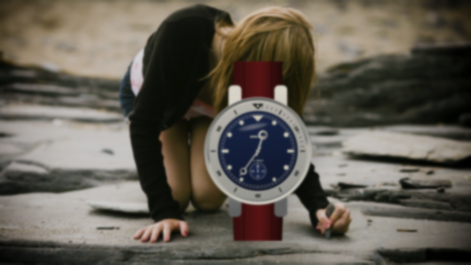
12h36
